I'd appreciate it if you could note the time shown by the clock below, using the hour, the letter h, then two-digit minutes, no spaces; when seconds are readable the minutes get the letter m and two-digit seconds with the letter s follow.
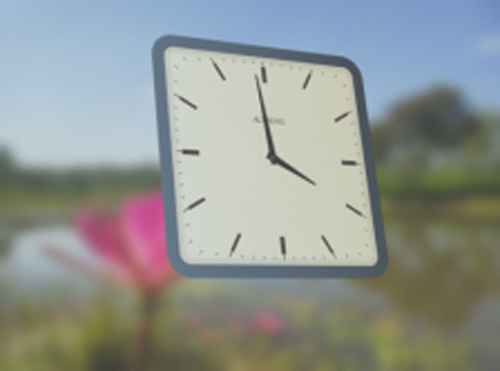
3h59
